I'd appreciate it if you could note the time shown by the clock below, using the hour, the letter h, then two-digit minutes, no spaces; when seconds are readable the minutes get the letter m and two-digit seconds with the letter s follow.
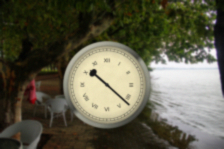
10h22
